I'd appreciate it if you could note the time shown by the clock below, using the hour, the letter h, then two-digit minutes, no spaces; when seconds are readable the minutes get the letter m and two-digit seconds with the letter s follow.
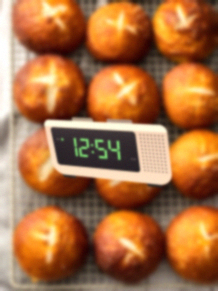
12h54
